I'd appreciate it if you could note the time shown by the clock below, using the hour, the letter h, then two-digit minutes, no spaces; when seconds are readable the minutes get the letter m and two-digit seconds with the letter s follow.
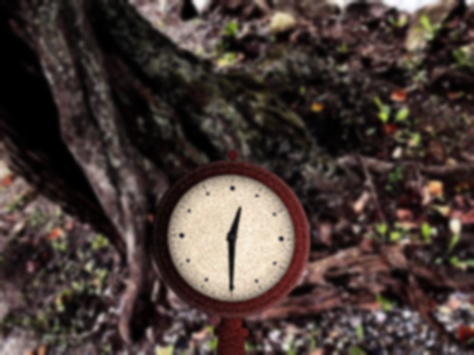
12h30
